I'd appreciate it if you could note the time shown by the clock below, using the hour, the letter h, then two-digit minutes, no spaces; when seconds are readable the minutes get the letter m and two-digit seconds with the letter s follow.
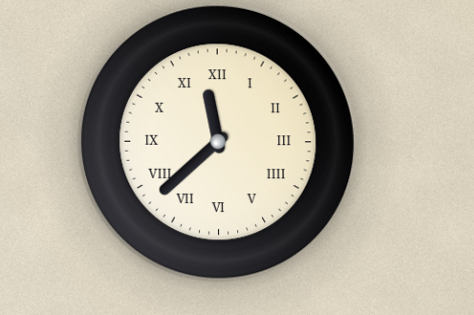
11h38
